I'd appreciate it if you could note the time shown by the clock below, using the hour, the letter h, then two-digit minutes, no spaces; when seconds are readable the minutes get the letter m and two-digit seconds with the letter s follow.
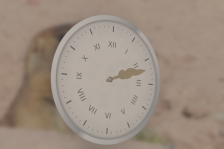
2h12
